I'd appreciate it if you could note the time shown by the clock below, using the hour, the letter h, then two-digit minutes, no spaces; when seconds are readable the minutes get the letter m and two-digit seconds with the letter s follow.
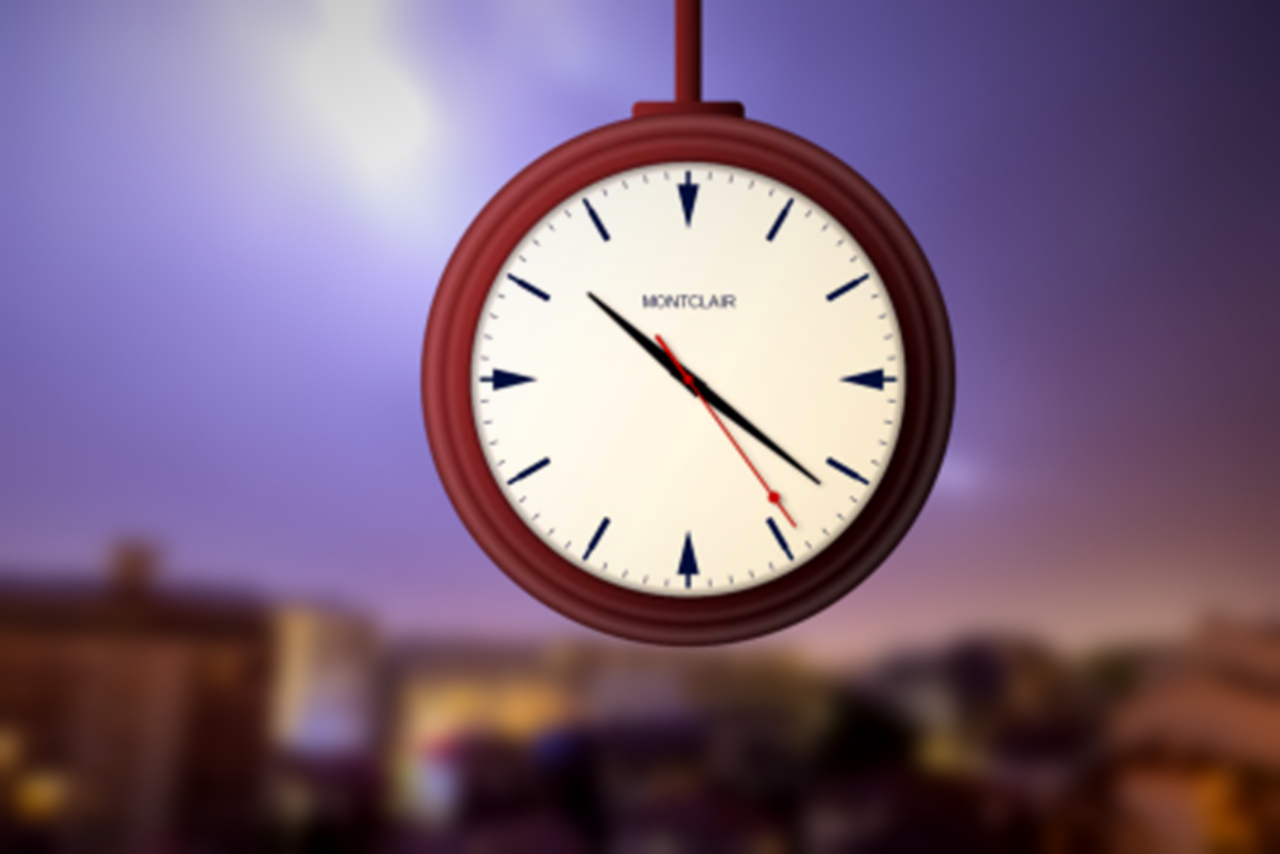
10h21m24s
